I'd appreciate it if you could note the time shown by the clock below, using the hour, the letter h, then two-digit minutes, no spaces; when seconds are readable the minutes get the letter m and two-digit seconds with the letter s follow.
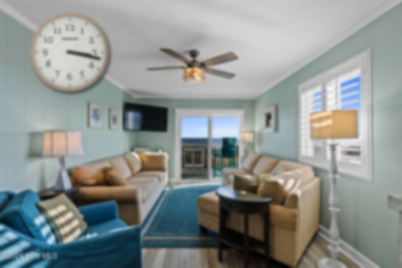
3h17
